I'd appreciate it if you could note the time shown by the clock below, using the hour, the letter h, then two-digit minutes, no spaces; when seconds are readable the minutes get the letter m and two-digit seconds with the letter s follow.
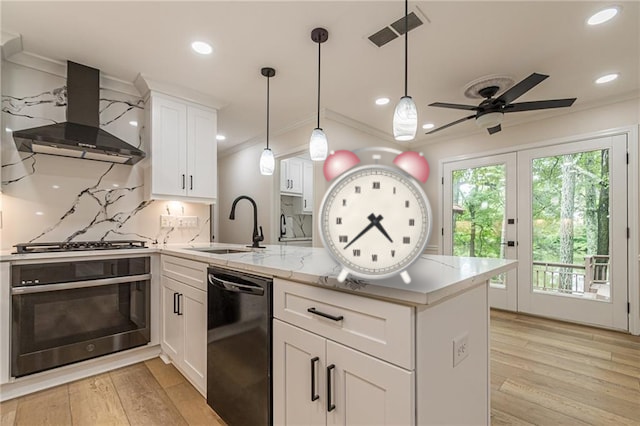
4h38
